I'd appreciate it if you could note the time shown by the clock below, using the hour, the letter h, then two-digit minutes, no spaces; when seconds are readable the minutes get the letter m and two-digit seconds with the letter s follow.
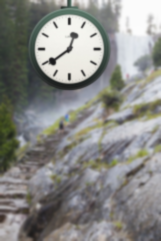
12h39
